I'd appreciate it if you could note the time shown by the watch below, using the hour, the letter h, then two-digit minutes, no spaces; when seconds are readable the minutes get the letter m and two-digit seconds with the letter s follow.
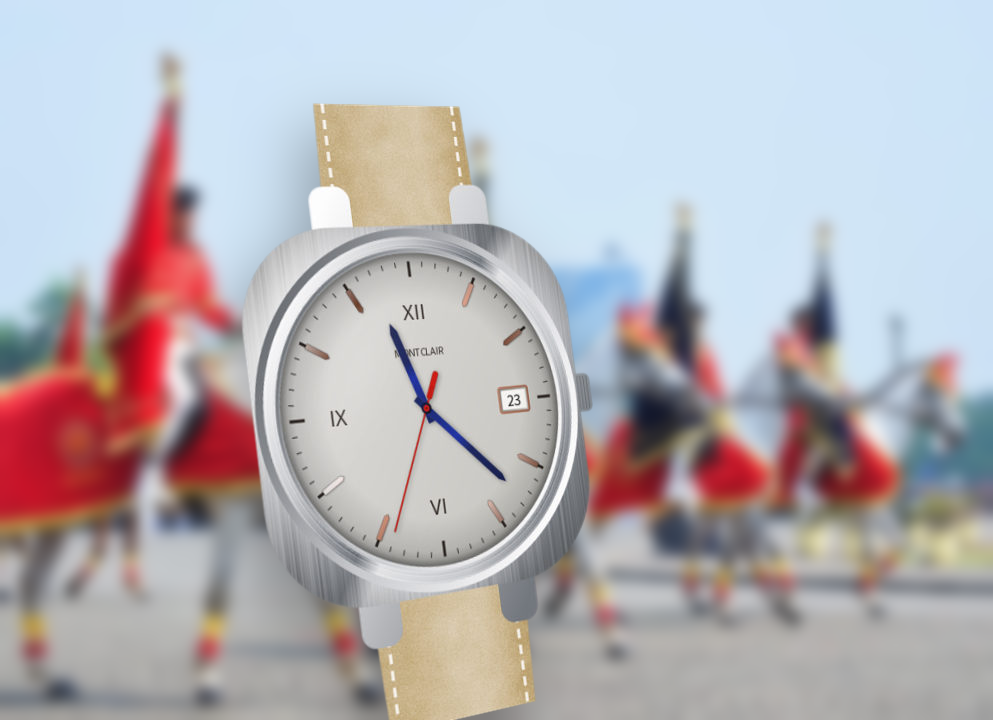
11h22m34s
